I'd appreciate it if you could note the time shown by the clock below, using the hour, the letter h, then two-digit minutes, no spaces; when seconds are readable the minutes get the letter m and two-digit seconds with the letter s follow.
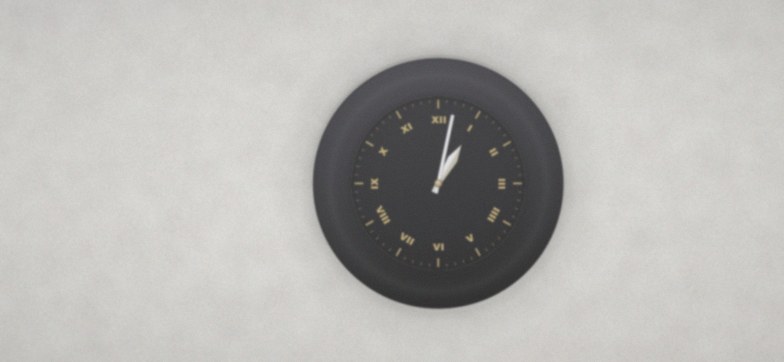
1h02
